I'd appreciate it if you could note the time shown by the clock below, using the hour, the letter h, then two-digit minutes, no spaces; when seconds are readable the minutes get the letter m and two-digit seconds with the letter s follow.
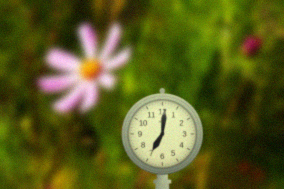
7h01
